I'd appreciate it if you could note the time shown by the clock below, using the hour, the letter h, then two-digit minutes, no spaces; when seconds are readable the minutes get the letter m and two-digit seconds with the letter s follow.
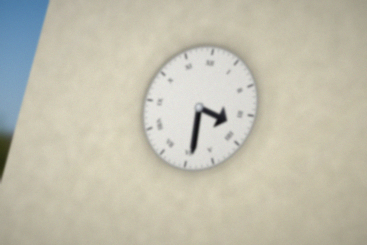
3h29
